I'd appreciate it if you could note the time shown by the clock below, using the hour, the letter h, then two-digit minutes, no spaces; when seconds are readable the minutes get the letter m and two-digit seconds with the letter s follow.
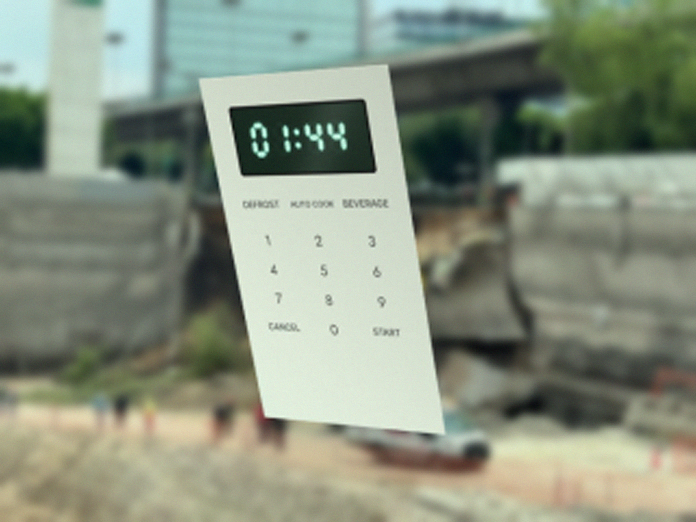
1h44
